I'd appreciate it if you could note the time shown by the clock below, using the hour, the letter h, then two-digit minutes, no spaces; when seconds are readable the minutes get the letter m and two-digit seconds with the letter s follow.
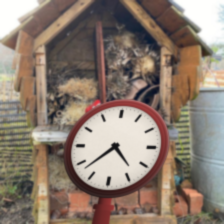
4h38
